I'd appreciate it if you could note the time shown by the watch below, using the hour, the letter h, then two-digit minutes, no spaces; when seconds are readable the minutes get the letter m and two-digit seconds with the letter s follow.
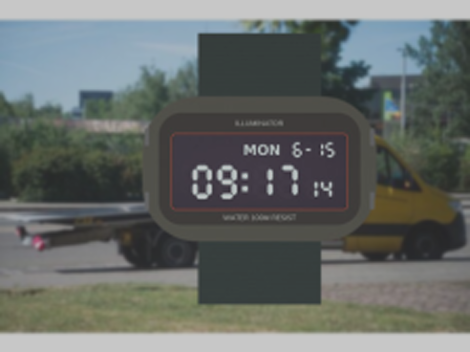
9h17m14s
